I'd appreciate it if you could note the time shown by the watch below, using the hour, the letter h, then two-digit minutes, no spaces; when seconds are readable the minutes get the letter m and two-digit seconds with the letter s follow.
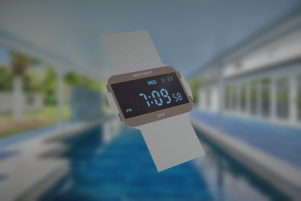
7h09m58s
